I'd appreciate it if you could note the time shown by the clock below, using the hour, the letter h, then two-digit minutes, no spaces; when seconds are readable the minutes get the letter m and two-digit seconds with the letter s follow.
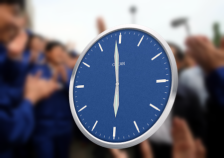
5h59
